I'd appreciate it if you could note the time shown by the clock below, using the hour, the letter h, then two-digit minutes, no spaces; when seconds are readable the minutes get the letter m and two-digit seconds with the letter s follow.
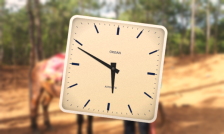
5h49
